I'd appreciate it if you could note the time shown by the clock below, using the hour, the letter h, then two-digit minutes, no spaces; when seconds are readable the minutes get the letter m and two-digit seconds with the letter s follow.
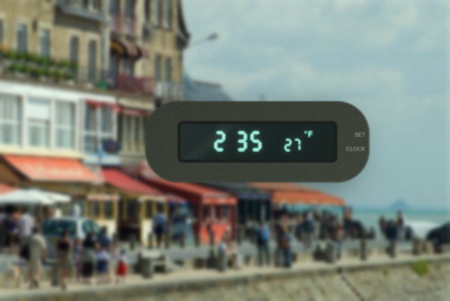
2h35
